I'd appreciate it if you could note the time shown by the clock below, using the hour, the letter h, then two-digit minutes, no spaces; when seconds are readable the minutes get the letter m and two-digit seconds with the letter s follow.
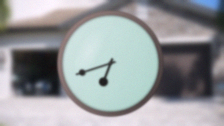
6h42
